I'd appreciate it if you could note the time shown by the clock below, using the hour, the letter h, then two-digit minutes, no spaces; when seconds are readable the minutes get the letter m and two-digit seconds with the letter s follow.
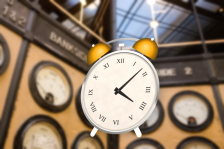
4h08
